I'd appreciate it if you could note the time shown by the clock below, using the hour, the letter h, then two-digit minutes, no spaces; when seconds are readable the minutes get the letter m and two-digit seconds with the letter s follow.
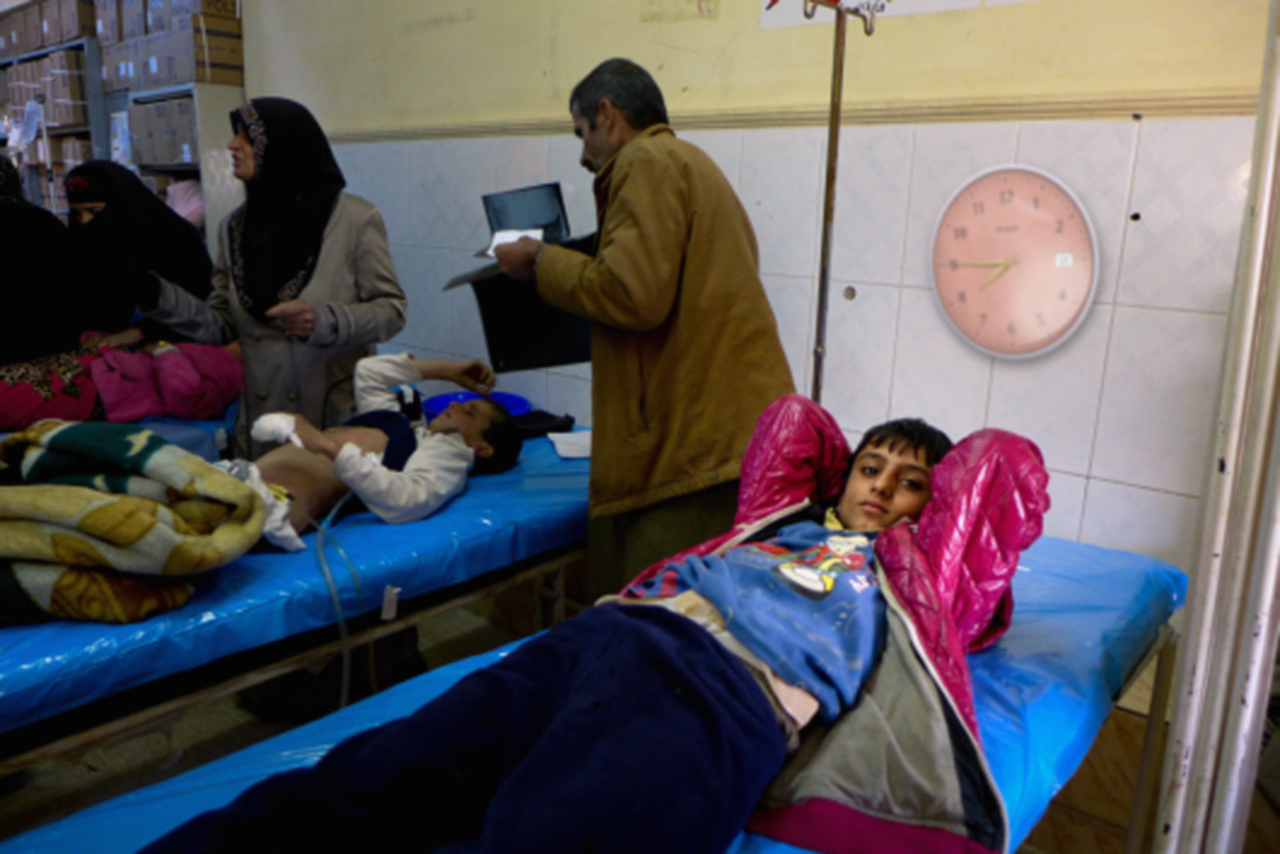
7h45
